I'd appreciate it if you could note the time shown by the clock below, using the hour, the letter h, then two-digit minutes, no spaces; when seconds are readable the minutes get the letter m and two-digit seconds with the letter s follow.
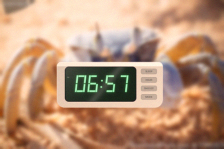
6h57
